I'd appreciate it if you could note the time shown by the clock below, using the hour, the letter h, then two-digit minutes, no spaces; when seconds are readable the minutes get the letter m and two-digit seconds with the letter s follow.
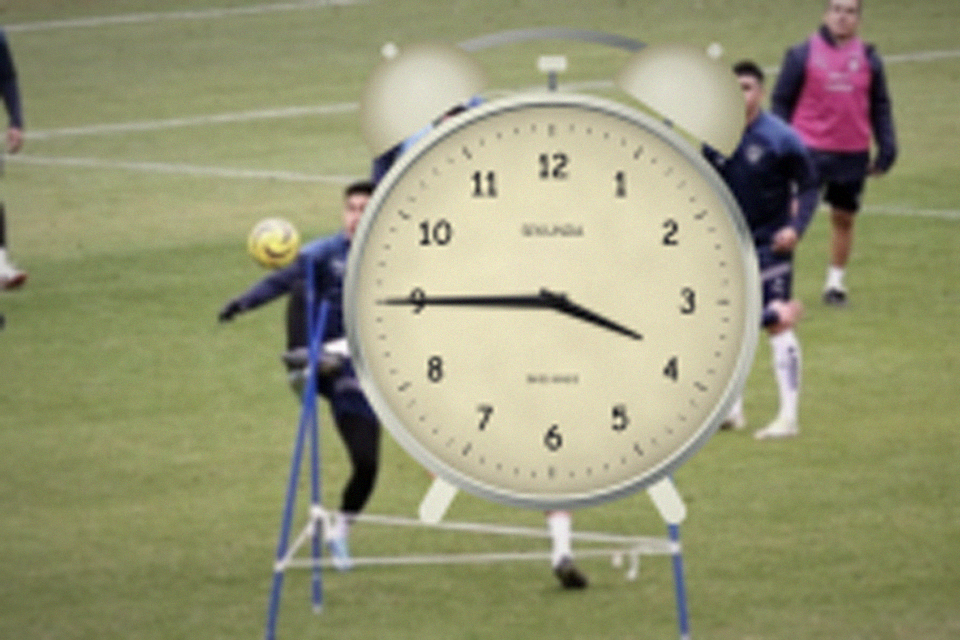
3h45
